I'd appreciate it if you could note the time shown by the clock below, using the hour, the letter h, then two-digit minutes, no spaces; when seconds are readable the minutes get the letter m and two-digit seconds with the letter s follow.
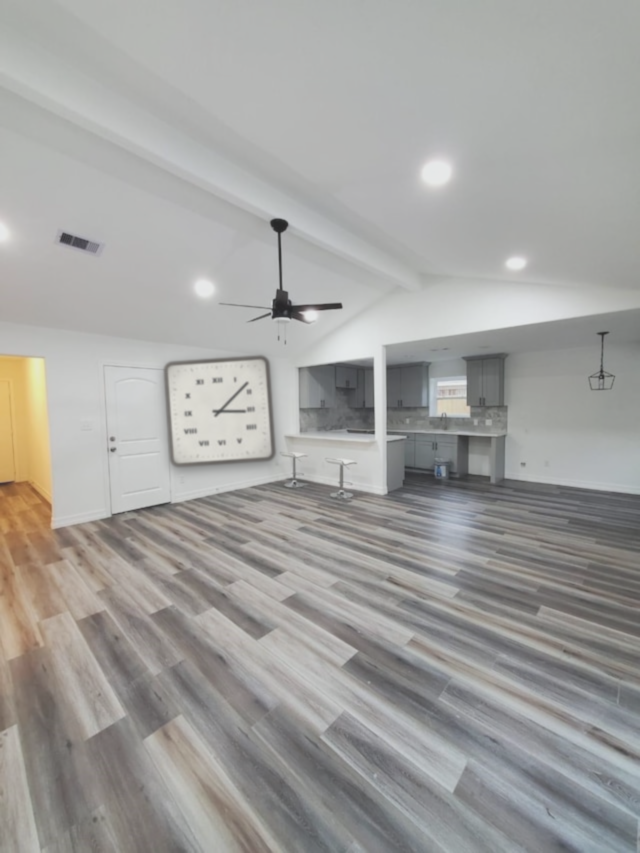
3h08
